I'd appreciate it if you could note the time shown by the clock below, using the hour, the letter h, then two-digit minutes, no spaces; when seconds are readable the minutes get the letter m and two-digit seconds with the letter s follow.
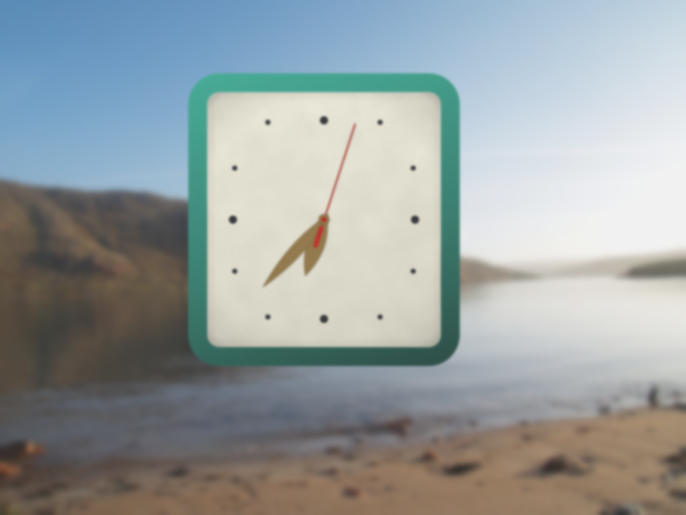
6h37m03s
